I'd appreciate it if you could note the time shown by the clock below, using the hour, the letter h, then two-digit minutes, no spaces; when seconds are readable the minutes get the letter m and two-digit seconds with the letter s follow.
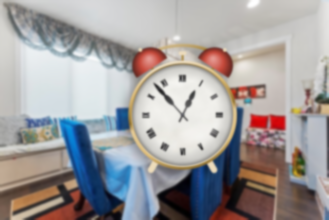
12h53
